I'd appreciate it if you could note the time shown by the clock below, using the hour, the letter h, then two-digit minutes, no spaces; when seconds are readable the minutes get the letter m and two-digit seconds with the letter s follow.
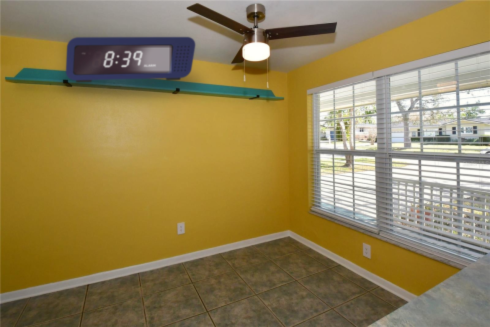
8h39
